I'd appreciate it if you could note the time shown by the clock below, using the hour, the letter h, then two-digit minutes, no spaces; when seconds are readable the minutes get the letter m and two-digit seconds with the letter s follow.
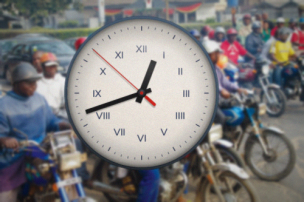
12h41m52s
